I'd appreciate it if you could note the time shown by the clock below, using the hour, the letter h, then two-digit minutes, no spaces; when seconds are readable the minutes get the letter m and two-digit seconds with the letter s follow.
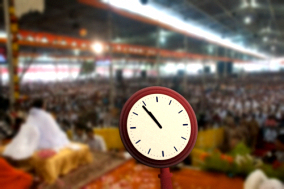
10h54
